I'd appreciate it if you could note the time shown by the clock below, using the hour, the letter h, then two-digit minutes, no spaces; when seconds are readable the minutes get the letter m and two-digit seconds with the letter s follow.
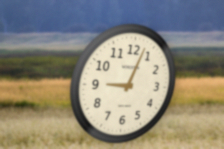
9h03
